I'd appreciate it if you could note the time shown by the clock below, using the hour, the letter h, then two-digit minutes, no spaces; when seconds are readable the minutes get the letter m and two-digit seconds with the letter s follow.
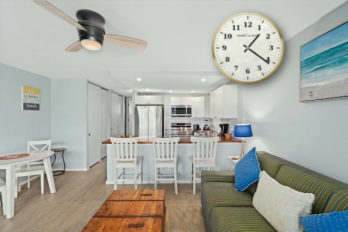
1h21
